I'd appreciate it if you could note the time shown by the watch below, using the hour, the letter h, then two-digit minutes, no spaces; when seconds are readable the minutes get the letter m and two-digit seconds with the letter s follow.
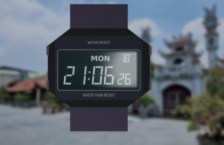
21h06m26s
